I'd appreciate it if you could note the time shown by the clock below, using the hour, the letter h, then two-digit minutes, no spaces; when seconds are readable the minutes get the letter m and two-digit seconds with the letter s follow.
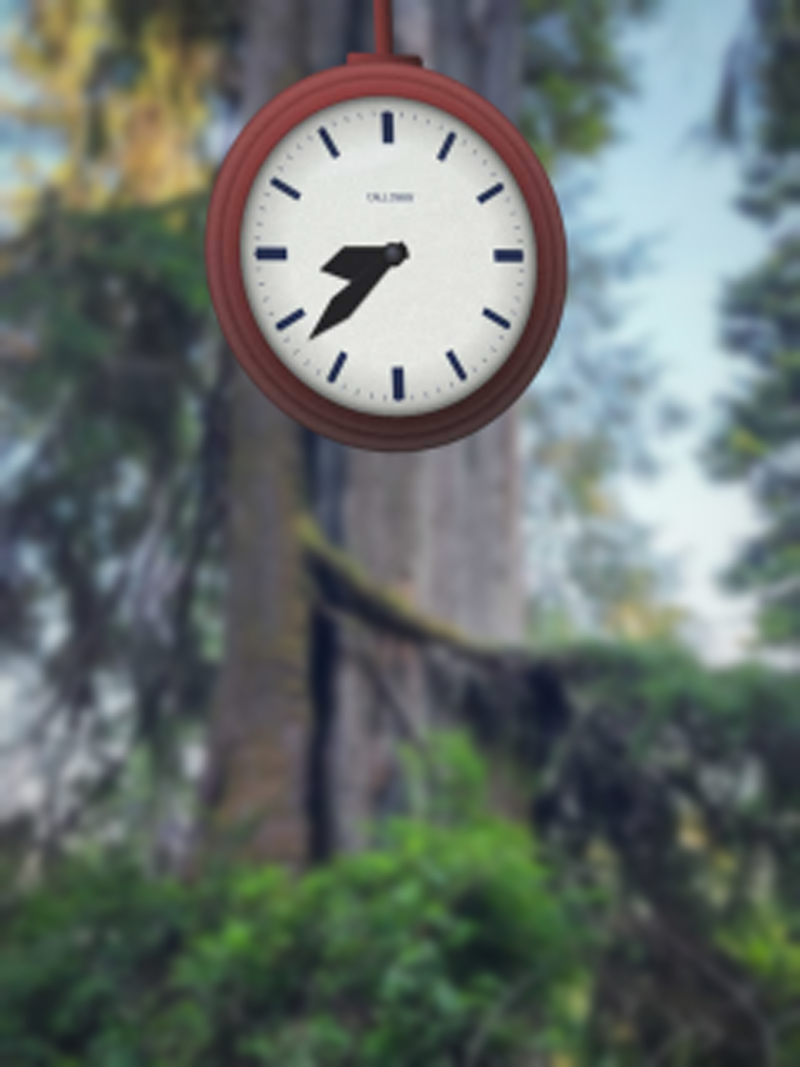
8h38
